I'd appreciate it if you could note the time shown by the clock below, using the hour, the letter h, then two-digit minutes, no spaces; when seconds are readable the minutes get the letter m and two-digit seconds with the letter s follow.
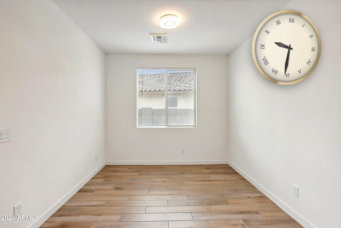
9h31
